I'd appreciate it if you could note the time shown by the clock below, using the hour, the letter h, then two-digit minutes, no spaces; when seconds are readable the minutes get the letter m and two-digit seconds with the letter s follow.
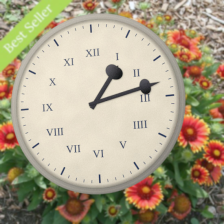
1h13
